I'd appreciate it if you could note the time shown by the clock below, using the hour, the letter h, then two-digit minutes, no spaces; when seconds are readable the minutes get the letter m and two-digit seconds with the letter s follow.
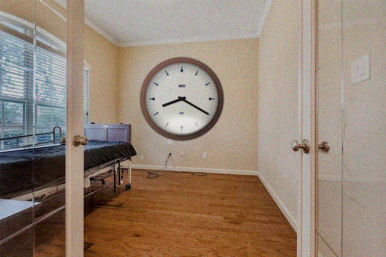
8h20
